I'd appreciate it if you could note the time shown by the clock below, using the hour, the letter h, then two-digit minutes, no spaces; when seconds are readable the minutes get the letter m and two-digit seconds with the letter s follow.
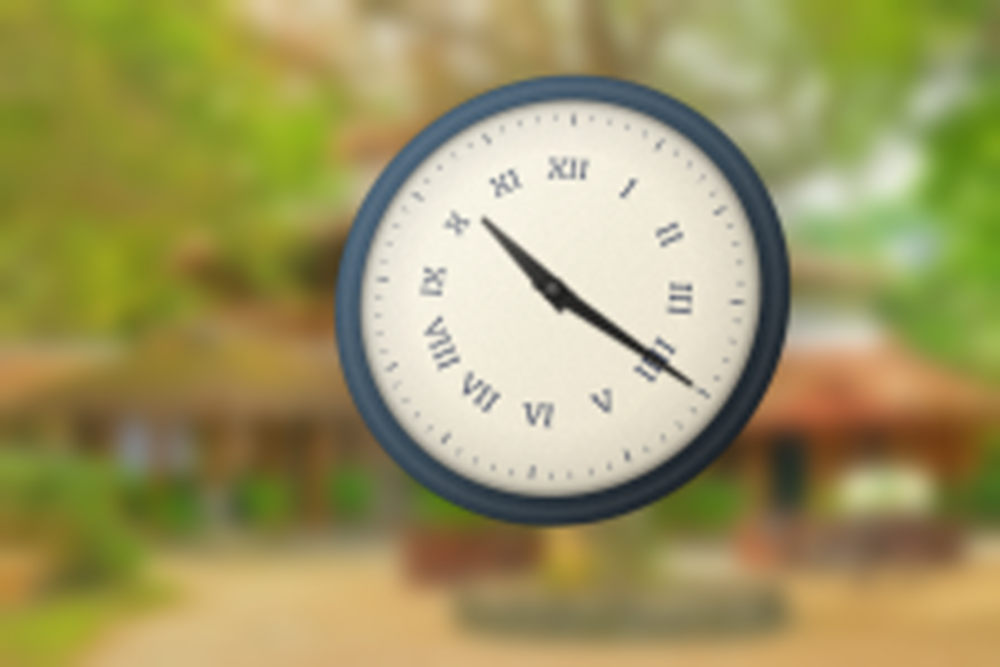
10h20
